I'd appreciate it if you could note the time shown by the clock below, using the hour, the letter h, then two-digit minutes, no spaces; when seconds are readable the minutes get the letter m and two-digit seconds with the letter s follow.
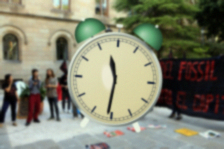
11h31
